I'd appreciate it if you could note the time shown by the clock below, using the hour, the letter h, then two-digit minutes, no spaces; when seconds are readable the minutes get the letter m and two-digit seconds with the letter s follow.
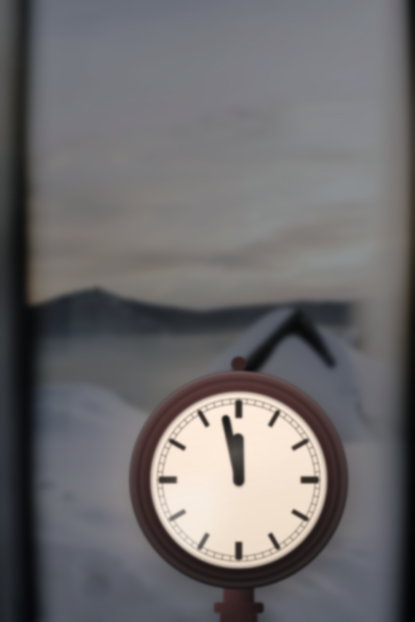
11h58
